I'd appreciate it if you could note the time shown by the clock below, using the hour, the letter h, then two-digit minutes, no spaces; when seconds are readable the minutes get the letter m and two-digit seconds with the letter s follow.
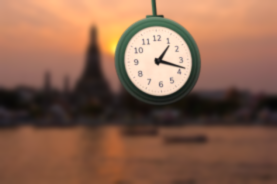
1h18
